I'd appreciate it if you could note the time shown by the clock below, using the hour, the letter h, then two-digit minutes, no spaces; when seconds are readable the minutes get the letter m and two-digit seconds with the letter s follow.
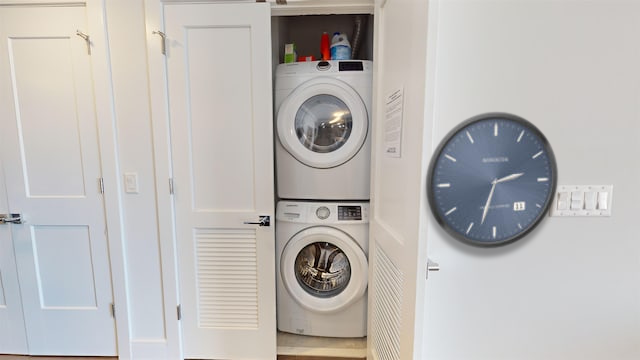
2h33
